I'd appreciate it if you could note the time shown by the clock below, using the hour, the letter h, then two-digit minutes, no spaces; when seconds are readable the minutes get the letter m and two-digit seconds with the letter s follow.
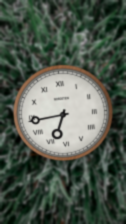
6h44
